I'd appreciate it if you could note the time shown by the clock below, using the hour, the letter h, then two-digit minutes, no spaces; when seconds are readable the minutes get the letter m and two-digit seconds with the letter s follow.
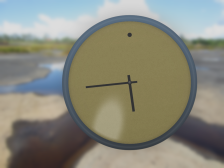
5h44
